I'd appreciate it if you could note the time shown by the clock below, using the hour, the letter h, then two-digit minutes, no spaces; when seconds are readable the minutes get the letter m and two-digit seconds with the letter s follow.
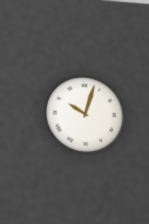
10h03
